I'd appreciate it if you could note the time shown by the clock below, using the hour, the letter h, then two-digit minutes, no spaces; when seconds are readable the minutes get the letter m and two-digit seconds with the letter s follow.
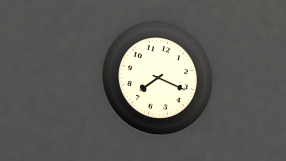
7h16
